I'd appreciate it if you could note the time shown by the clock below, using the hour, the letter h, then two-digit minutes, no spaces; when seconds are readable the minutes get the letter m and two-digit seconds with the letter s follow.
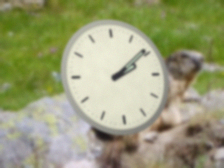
2h09
